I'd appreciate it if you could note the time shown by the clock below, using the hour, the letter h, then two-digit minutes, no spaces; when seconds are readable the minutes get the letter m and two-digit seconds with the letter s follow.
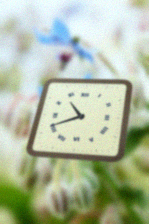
10h41
